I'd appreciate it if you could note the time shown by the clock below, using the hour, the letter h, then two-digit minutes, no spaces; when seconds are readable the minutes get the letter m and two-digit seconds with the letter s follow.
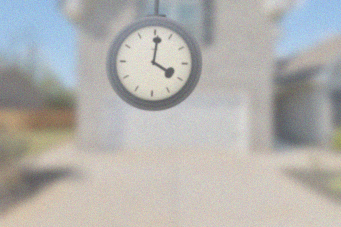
4h01
